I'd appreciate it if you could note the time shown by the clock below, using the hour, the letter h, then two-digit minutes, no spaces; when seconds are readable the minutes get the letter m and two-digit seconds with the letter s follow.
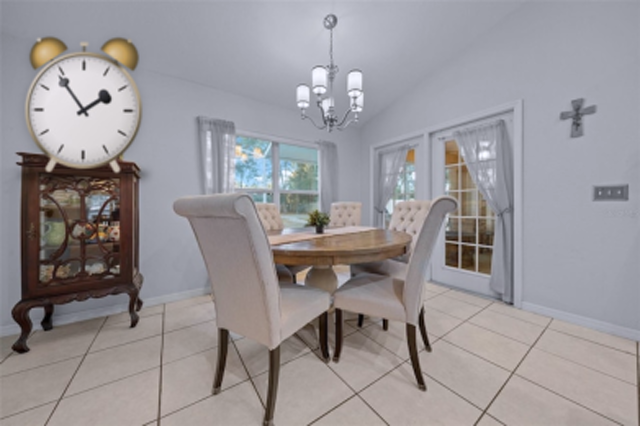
1h54
